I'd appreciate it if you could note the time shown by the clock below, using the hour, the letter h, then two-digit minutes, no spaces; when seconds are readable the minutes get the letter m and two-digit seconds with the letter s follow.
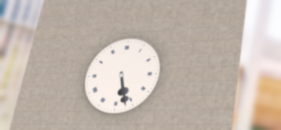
5h27
